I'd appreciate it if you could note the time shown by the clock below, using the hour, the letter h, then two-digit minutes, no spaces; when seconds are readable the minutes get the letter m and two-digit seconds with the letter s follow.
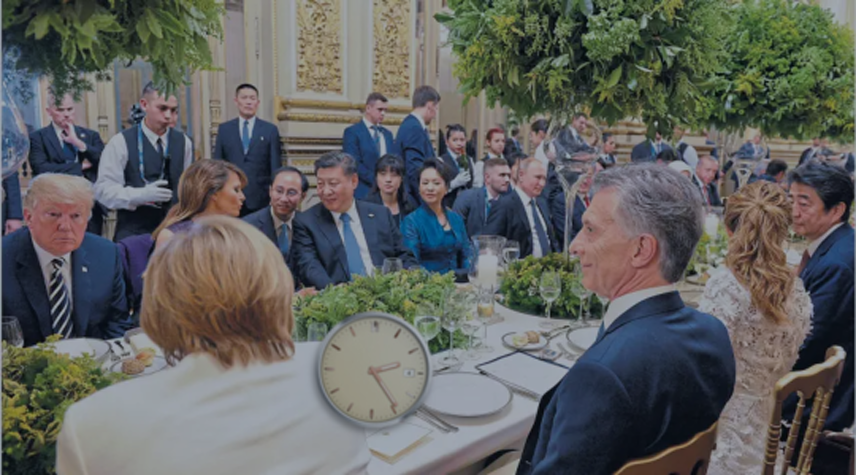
2h24
